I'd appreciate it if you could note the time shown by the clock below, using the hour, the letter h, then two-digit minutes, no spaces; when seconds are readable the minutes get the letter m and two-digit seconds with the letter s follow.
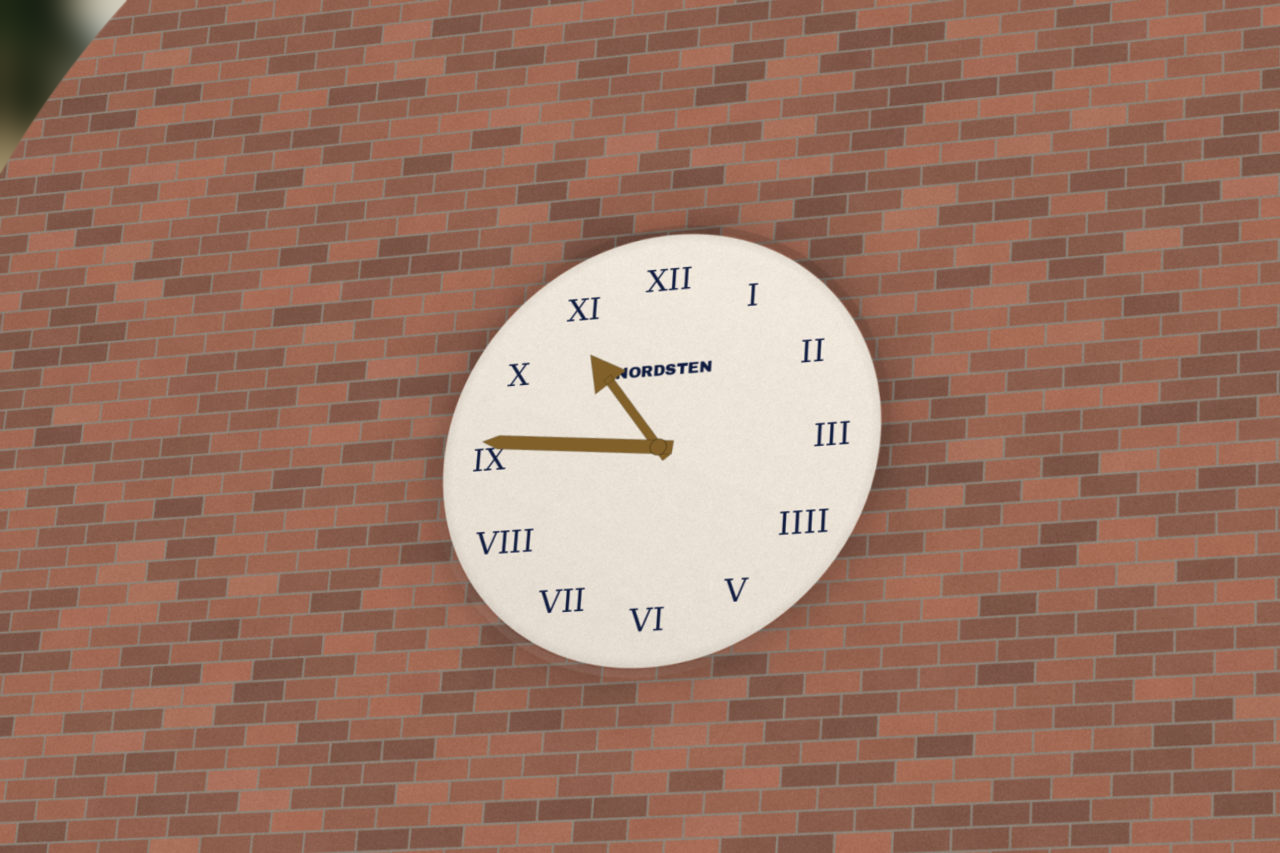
10h46
